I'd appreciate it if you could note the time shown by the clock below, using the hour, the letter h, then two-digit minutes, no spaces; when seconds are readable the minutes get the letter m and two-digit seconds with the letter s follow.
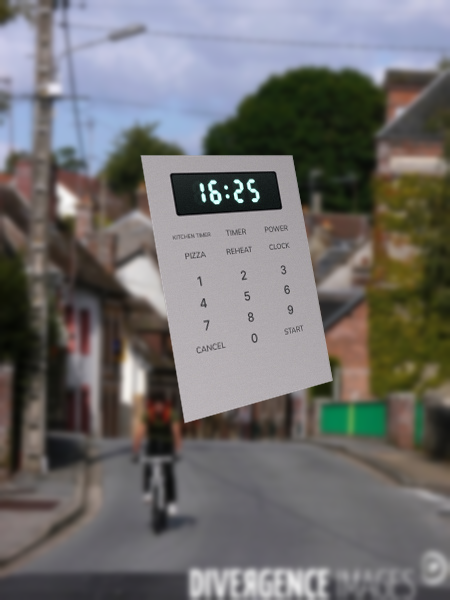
16h25
